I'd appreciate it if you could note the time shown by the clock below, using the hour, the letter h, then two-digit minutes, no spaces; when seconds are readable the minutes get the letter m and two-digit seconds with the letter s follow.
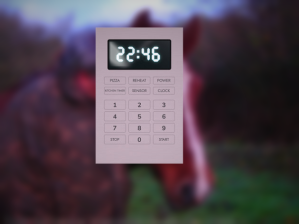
22h46
